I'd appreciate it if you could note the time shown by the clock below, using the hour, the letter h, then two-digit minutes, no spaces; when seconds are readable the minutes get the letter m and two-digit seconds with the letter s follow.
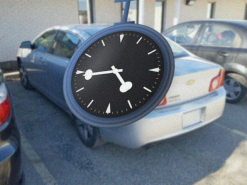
4h44
